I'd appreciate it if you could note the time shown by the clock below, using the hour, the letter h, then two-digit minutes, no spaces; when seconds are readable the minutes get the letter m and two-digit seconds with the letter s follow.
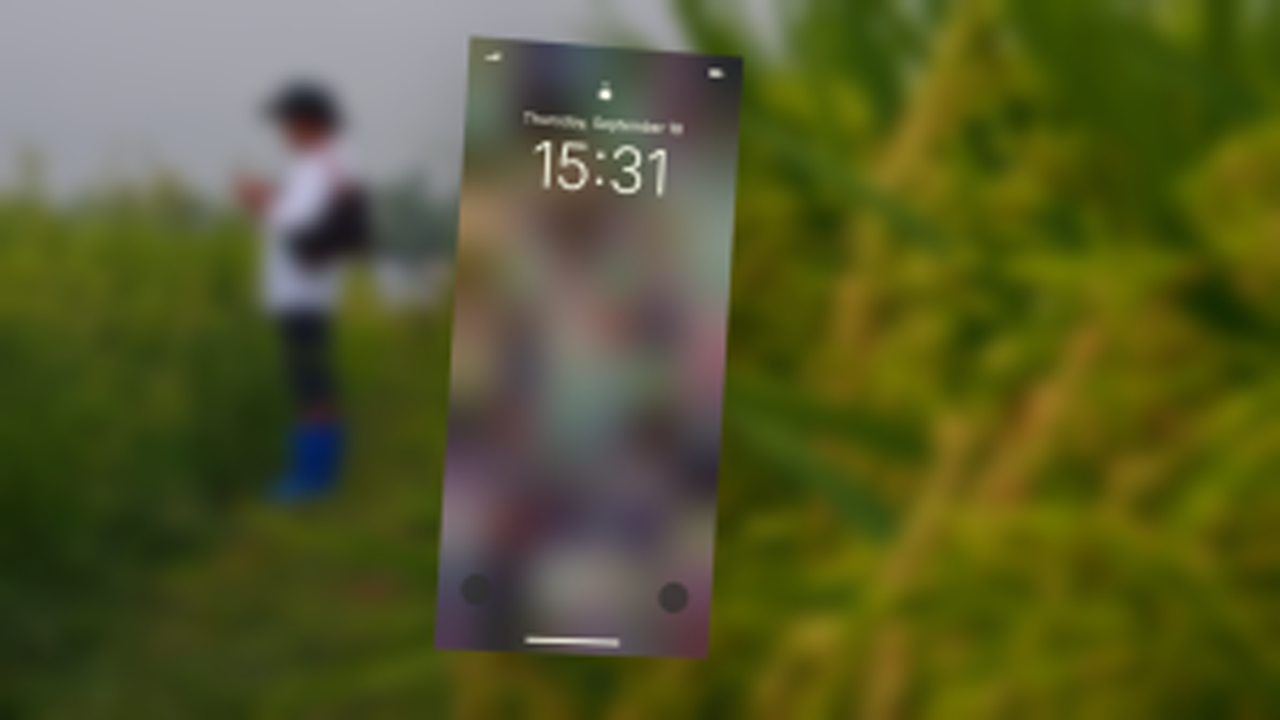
15h31
